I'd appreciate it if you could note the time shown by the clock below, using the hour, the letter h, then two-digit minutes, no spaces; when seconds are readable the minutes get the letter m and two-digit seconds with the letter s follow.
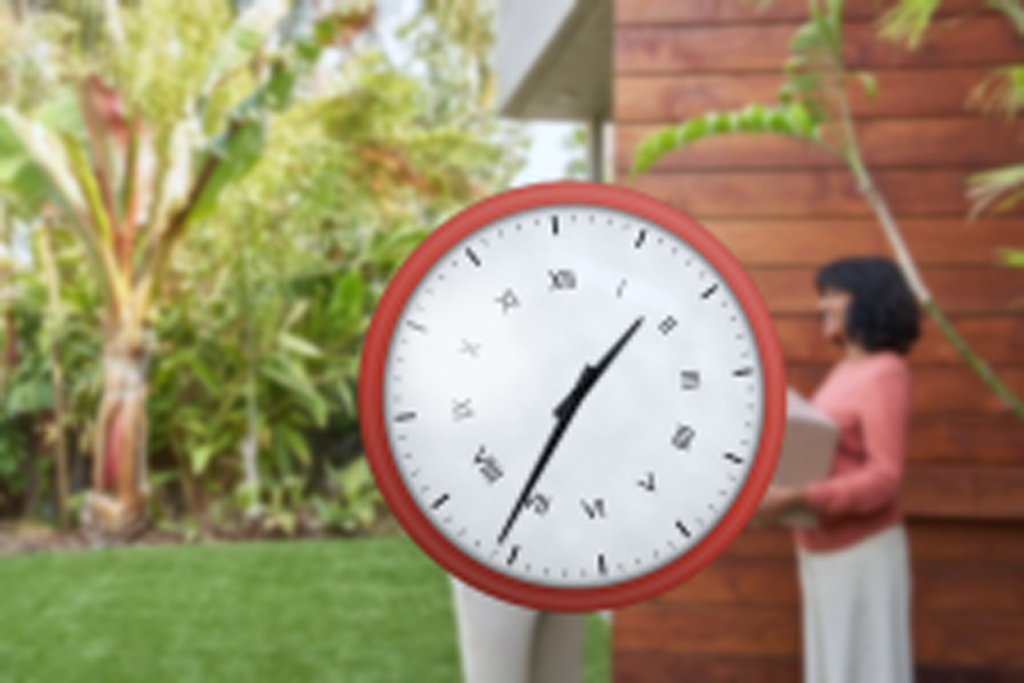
1h36
